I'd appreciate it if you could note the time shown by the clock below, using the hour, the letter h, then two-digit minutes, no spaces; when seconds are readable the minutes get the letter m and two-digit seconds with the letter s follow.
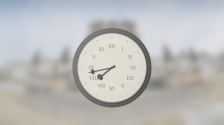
7h43
